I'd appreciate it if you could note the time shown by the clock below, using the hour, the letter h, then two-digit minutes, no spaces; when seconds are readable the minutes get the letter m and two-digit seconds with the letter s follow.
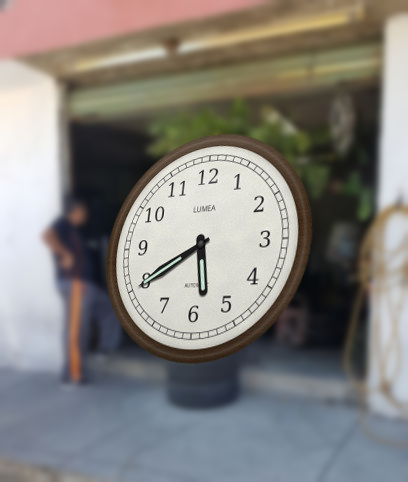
5h40
